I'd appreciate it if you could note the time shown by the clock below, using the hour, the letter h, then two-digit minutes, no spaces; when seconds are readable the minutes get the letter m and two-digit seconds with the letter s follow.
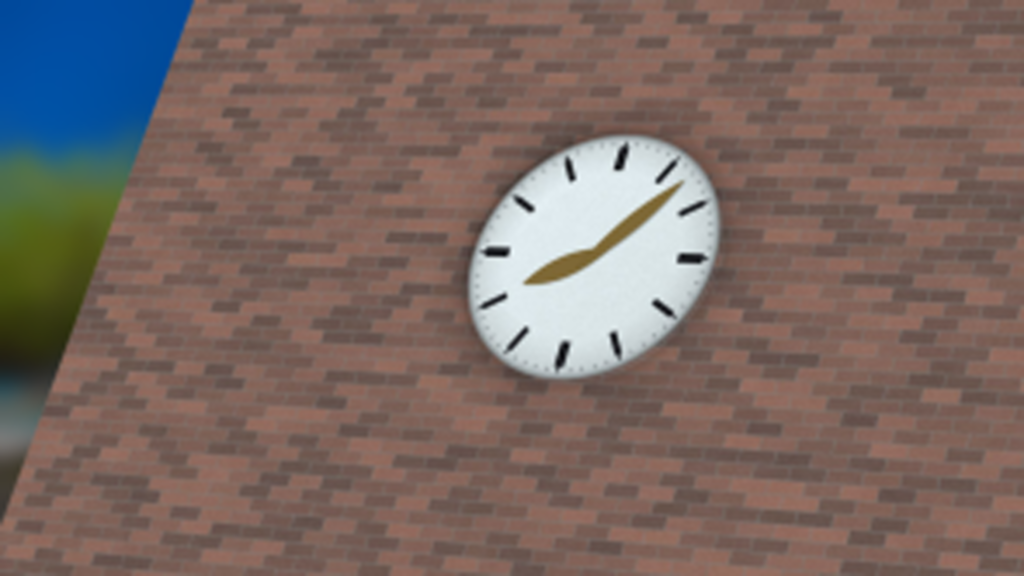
8h07
